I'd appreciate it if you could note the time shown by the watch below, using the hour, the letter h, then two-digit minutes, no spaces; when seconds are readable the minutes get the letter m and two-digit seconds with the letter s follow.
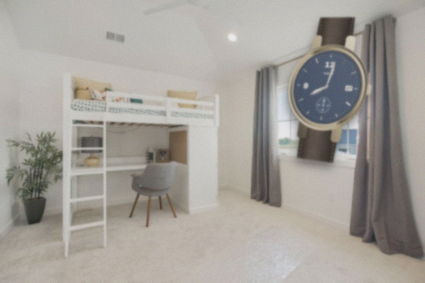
8h02
